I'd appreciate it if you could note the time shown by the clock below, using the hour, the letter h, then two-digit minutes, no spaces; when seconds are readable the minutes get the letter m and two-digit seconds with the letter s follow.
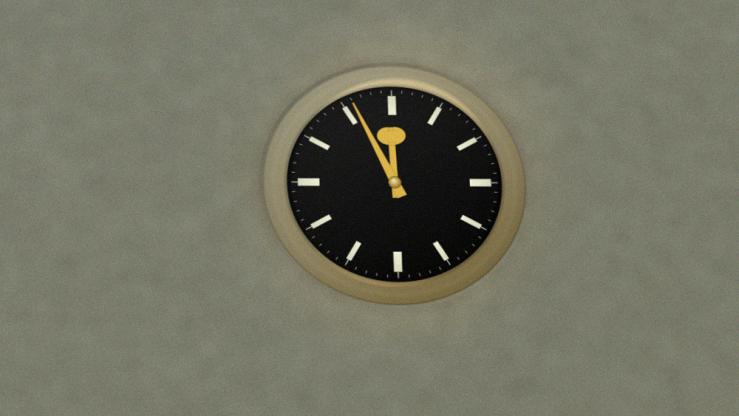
11h56
